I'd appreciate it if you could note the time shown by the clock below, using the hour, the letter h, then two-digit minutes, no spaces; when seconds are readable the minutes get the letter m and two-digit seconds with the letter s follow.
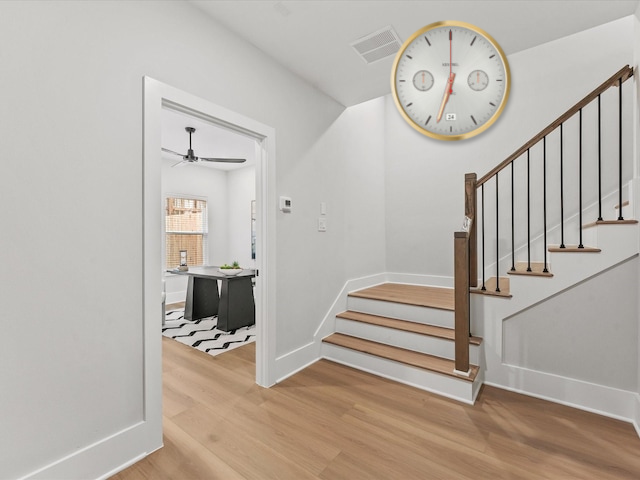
6h33
